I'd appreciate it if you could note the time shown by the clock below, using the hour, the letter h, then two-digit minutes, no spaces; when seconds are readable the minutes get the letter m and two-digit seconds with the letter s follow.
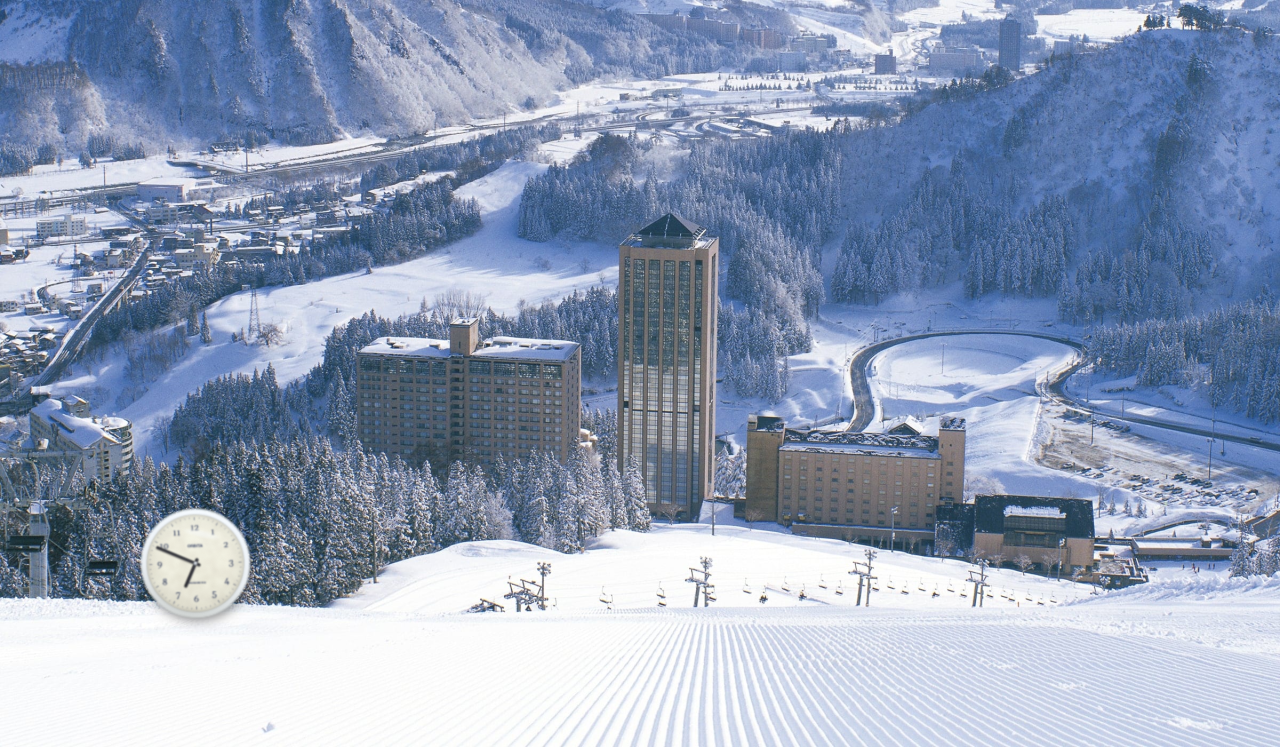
6h49
